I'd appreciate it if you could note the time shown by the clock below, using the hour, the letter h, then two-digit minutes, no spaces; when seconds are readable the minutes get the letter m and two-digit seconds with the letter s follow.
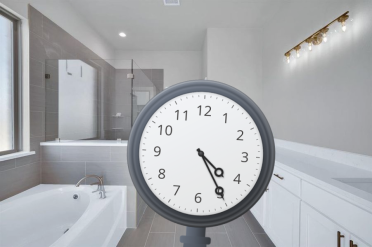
4h25
